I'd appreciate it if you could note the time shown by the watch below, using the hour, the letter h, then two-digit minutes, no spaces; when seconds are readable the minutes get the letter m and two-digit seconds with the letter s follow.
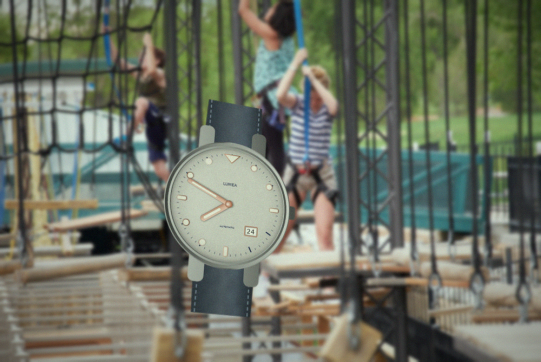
7h49
